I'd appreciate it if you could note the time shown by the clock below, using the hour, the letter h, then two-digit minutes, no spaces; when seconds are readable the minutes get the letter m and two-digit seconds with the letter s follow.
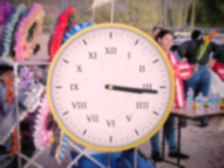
3h16
